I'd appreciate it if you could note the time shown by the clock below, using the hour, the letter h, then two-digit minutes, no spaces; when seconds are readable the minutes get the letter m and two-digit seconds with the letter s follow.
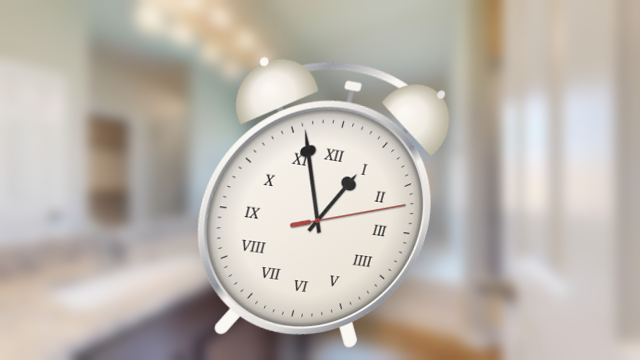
12h56m12s
